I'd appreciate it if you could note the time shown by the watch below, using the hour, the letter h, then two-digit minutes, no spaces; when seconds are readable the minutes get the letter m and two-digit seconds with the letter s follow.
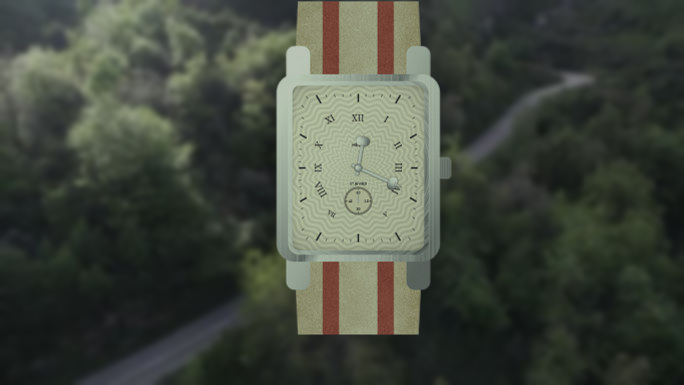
12h19
